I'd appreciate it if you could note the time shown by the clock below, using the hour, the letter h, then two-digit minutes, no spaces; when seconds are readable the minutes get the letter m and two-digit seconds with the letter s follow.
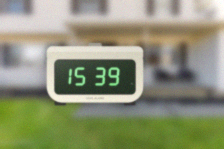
15h39
